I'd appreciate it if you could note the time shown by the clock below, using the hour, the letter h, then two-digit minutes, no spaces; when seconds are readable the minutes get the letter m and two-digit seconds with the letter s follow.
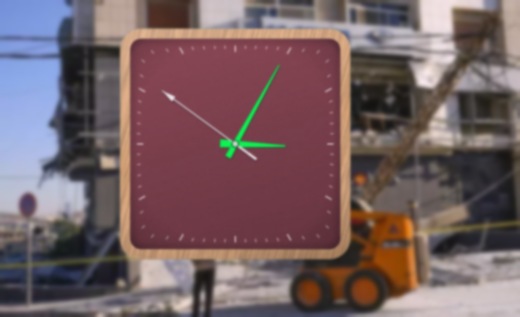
3h04m51s
